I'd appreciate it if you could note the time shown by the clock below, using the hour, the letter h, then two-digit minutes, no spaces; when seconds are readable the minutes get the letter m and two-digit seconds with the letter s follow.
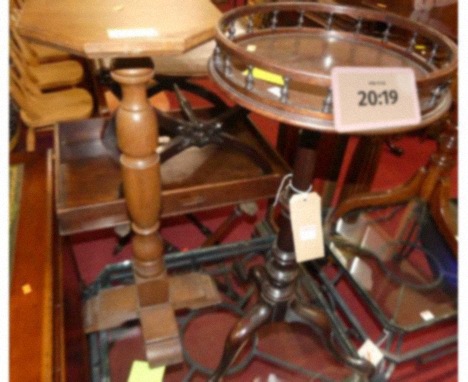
20h19
